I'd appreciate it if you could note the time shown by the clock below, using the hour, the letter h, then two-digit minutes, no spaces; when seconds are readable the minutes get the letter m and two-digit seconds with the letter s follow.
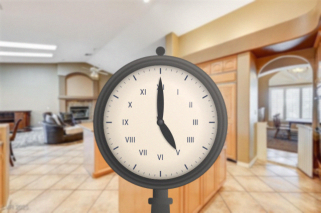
5h00
